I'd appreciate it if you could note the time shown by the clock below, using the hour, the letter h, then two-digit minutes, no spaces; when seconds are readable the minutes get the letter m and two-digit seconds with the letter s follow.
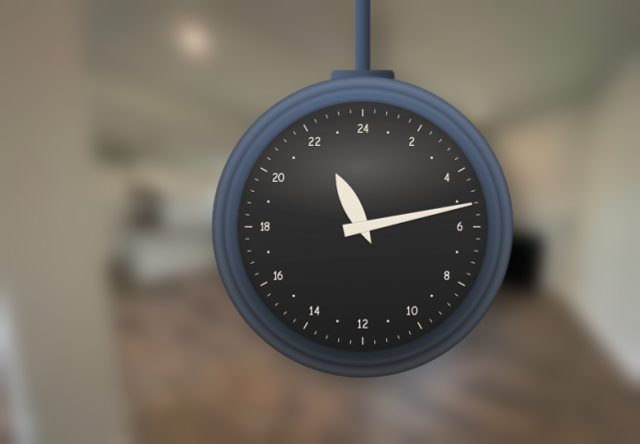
22h13
